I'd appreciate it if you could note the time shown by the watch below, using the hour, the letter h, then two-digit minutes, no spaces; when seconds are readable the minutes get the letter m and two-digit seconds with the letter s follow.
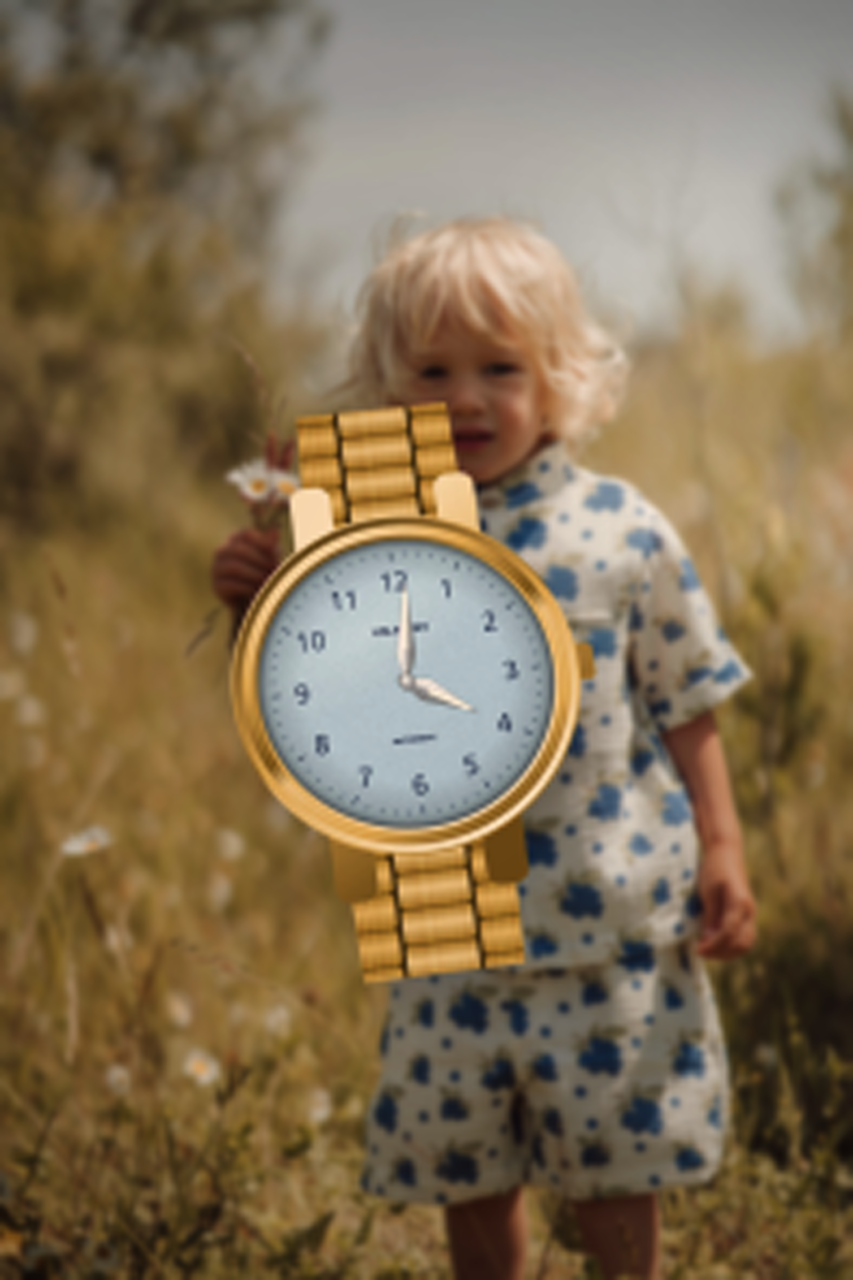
4h01
